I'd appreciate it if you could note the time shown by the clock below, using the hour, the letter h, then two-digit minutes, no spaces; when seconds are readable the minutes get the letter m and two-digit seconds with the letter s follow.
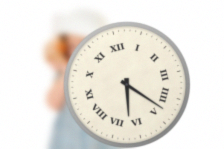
6h23
